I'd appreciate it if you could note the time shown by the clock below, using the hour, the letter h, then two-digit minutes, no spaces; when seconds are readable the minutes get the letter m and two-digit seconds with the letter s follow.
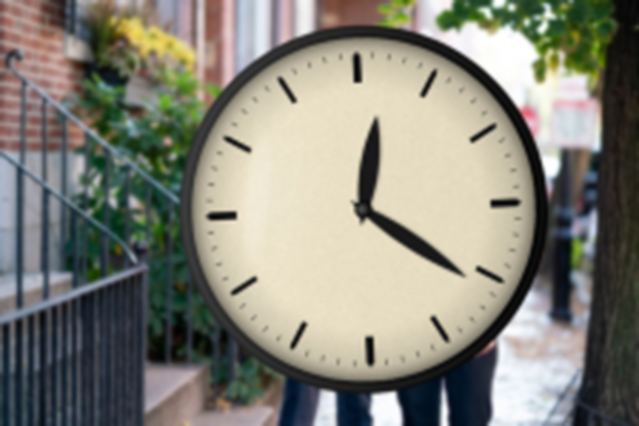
12h21
